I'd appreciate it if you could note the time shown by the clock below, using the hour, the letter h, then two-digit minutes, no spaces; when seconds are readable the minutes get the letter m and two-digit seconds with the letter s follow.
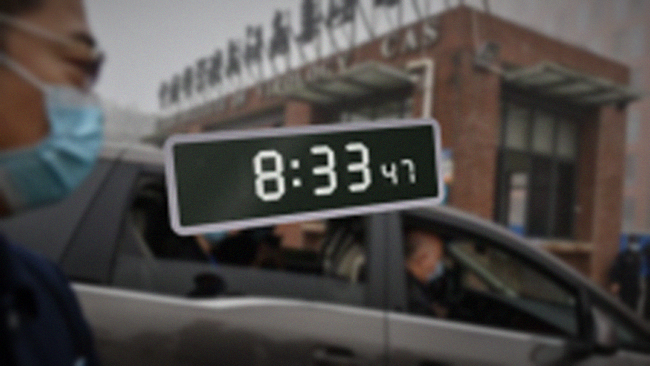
8h33m47s
